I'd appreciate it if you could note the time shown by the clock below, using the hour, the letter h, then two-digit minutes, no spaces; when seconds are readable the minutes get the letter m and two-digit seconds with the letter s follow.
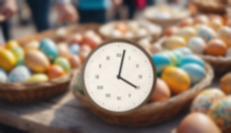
4h02
